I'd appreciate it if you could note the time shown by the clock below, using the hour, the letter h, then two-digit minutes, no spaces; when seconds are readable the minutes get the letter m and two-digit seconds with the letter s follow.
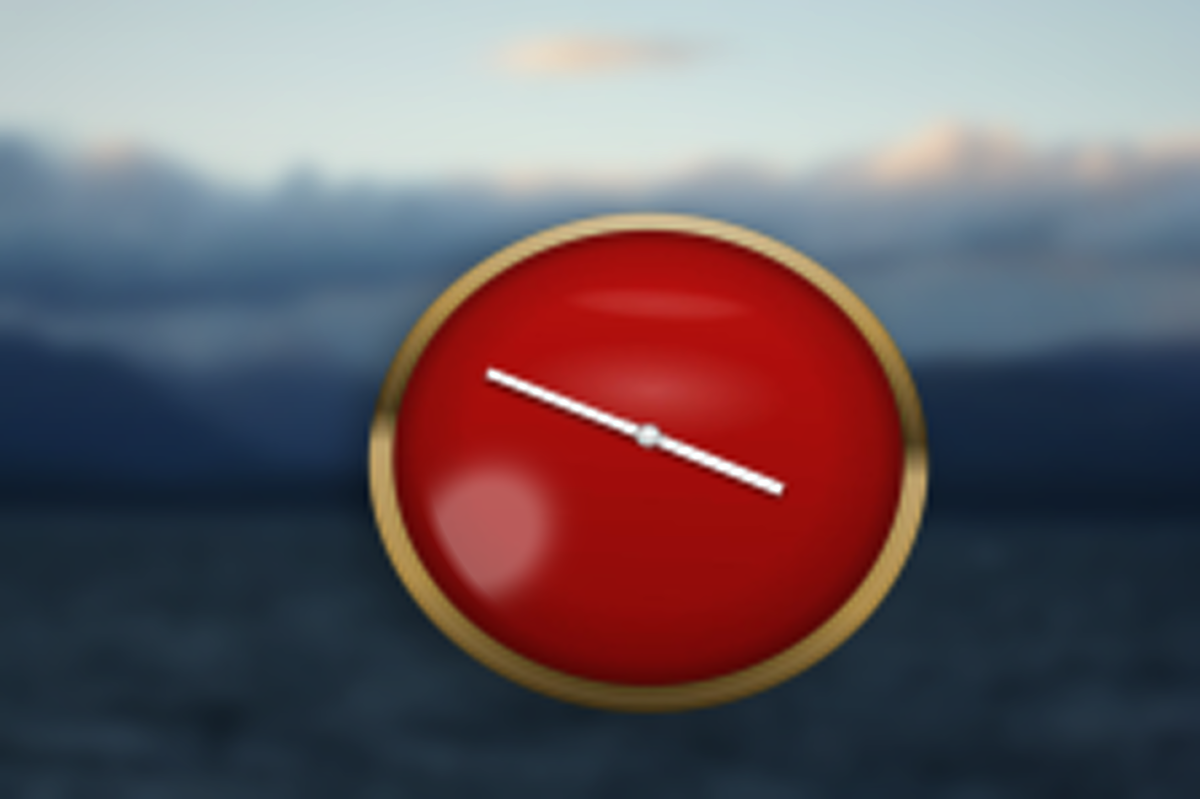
3h49
